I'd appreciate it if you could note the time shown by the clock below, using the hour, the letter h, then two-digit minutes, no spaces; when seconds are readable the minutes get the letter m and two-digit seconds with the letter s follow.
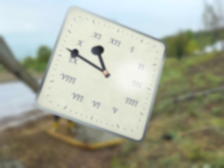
10h47
